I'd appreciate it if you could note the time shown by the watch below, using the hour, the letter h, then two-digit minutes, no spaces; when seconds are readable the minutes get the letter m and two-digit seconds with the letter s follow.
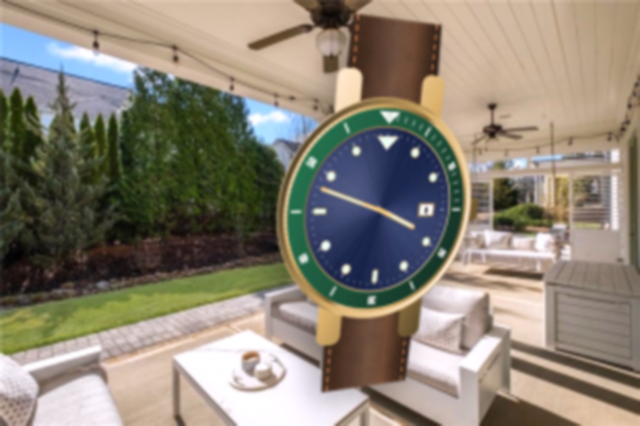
3h48
